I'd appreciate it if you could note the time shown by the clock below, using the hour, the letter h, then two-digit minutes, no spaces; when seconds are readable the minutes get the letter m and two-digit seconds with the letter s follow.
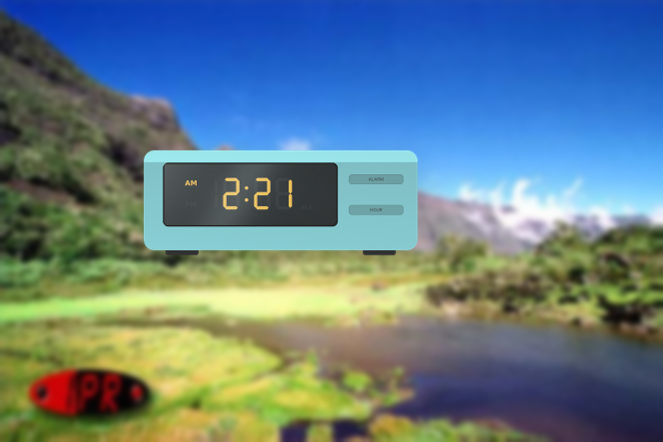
2h21
